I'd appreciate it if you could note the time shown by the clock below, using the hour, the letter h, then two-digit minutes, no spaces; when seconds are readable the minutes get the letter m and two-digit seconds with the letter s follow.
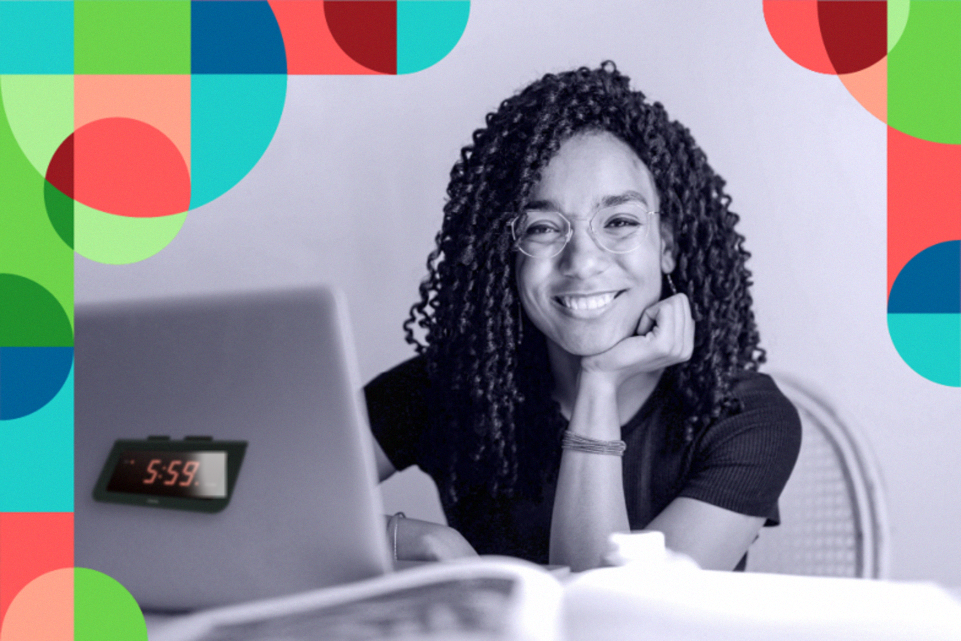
5h59
